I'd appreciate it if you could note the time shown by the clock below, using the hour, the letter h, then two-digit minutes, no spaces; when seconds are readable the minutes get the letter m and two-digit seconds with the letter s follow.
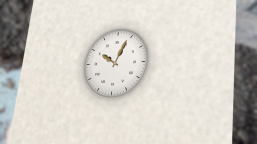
10h04
